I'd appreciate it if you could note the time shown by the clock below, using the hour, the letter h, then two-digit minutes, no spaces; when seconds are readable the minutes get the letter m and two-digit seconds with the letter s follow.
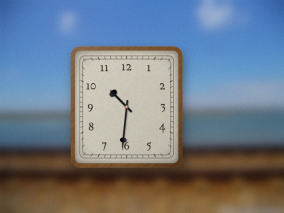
10h31
